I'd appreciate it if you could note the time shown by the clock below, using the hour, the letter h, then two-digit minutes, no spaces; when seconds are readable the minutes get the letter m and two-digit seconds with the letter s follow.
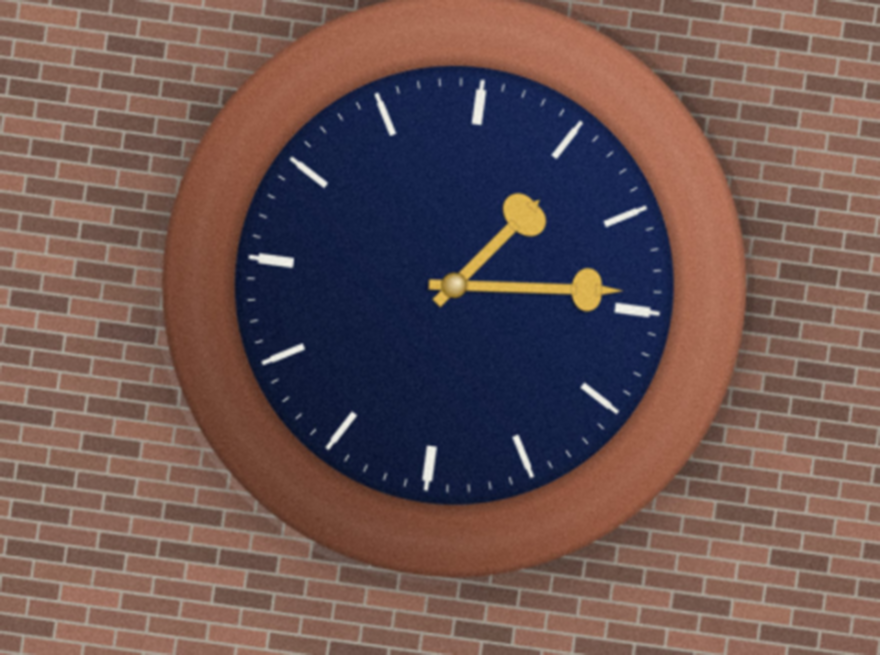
1h14
